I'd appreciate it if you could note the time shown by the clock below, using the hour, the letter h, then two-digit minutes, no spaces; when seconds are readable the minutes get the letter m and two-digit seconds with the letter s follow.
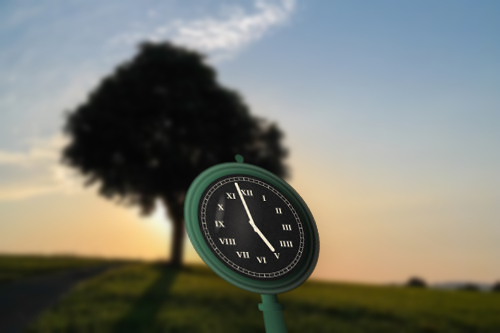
4h58
